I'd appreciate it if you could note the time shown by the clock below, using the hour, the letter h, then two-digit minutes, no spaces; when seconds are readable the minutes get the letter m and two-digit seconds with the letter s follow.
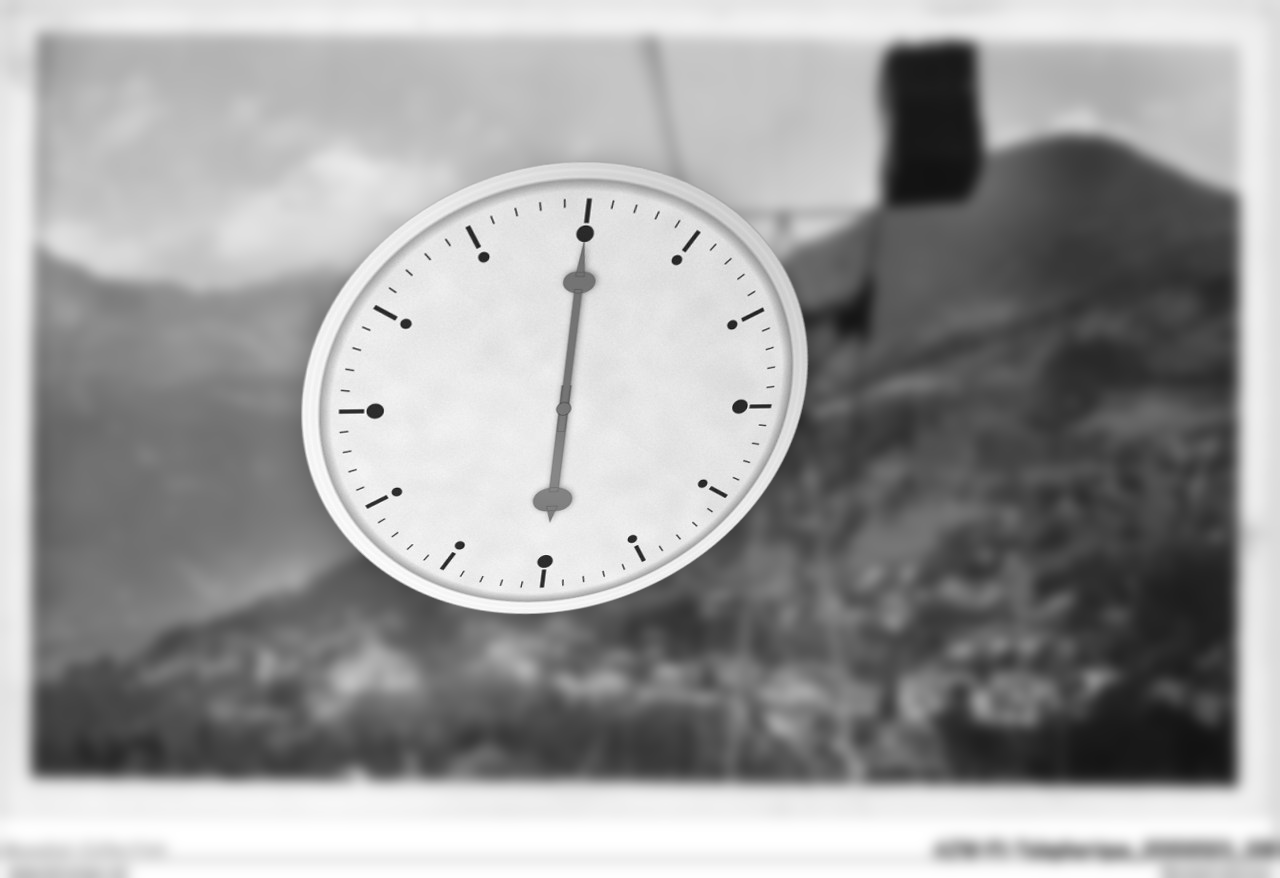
6h00
